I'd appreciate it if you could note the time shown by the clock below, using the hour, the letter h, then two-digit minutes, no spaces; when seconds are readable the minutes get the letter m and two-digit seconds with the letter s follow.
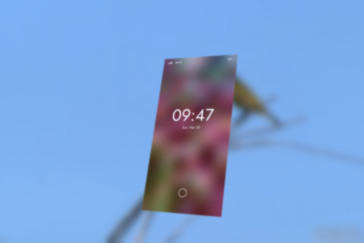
9h47
